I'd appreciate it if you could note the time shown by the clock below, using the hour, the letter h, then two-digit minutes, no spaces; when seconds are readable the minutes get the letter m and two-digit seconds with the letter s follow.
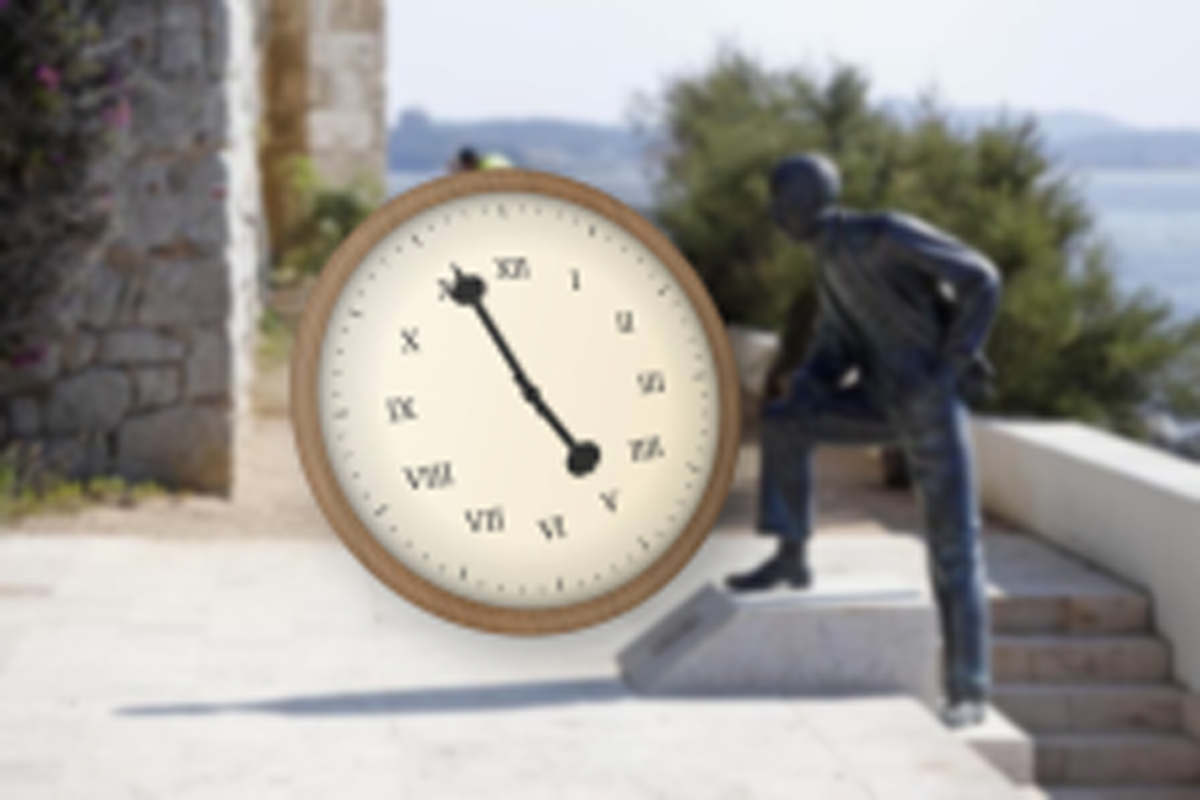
4h56
